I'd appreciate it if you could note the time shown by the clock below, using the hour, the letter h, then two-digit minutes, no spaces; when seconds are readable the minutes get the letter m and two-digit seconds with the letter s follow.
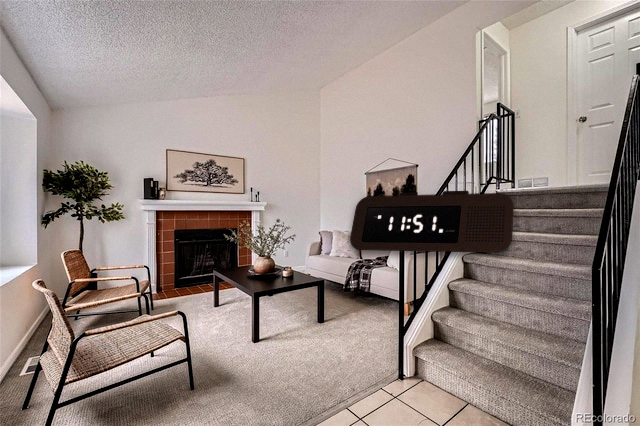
11h51
